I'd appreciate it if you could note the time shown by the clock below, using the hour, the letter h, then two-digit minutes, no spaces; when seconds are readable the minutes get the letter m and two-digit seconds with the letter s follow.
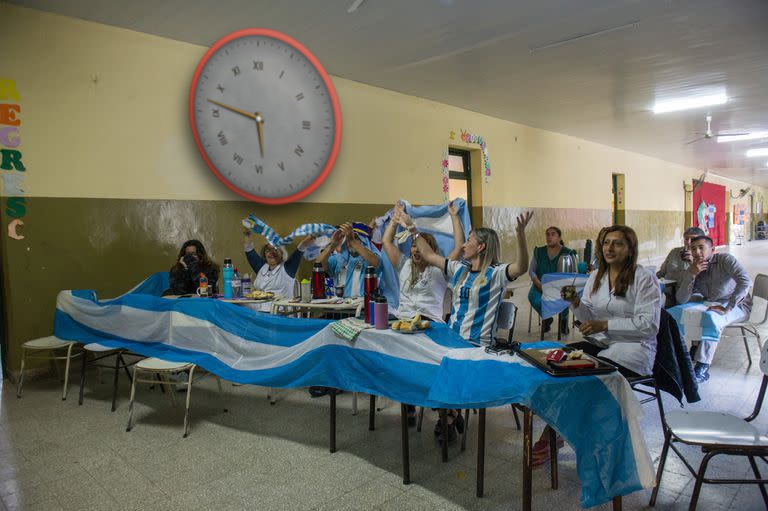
5h47
